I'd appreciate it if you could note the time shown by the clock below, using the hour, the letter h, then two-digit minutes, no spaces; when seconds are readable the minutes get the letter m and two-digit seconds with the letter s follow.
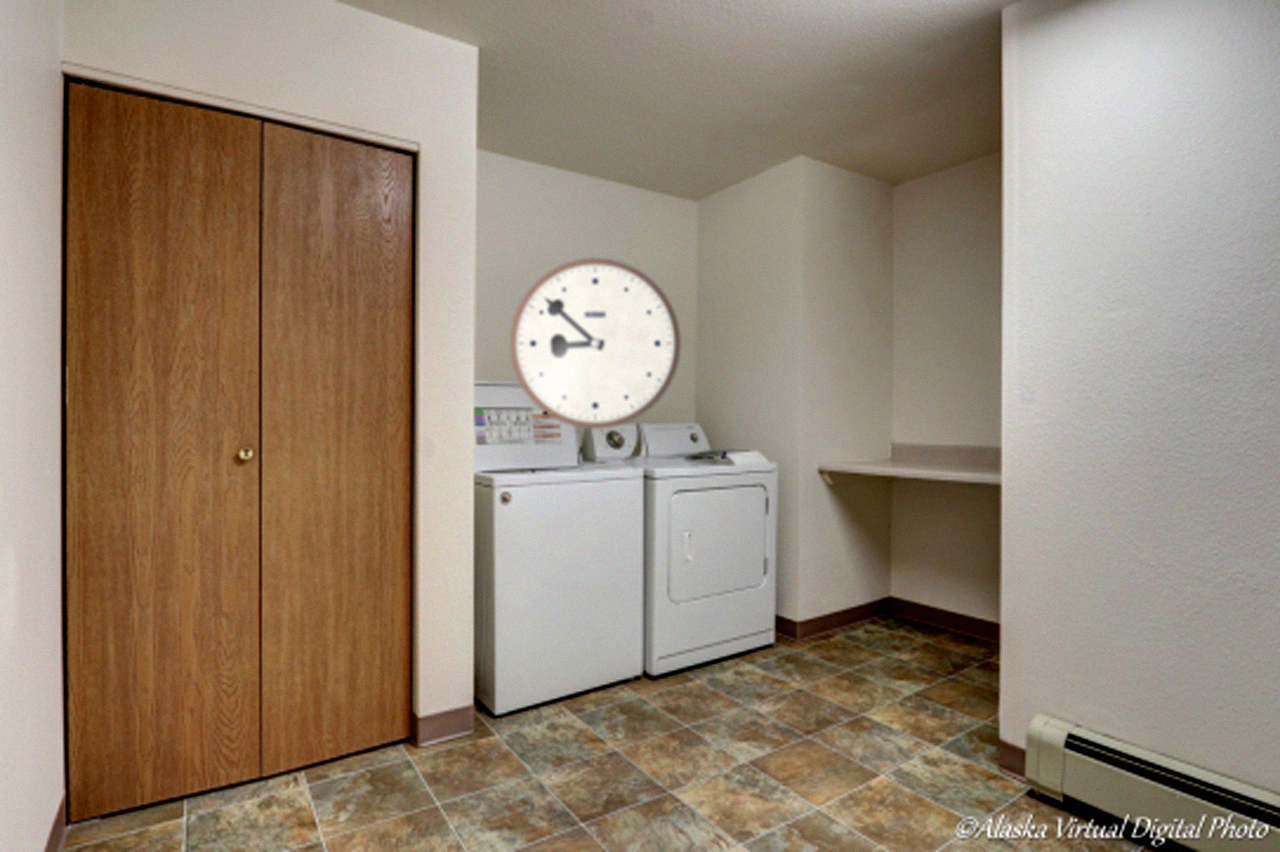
8h52
